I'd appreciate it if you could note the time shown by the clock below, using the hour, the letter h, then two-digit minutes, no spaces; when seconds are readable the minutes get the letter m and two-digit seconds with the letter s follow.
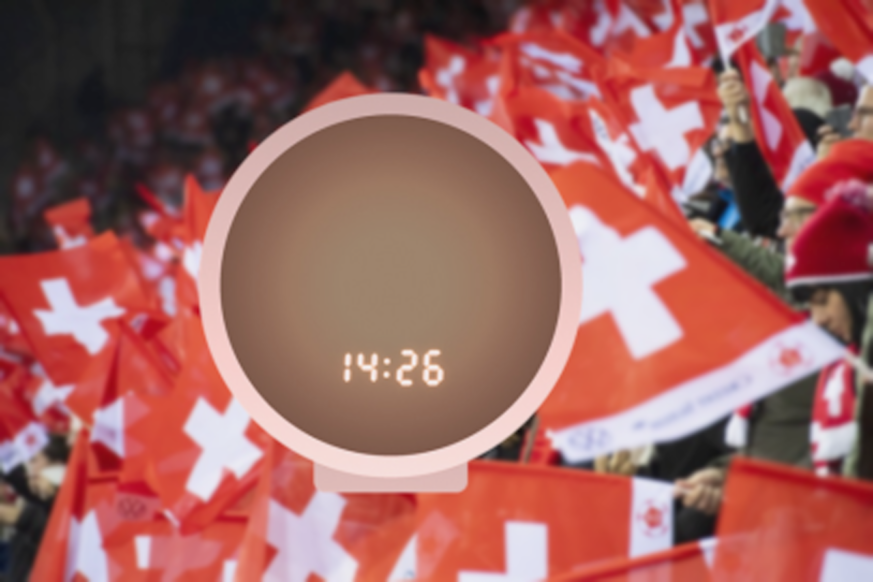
14h26
